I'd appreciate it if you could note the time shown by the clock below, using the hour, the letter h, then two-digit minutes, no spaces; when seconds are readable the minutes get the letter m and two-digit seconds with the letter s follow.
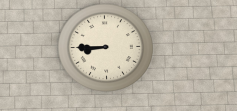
8h45
